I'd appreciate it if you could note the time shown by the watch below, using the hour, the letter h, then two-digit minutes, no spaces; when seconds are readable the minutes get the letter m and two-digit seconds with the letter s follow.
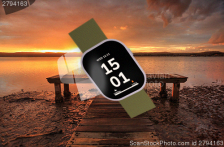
15h01
